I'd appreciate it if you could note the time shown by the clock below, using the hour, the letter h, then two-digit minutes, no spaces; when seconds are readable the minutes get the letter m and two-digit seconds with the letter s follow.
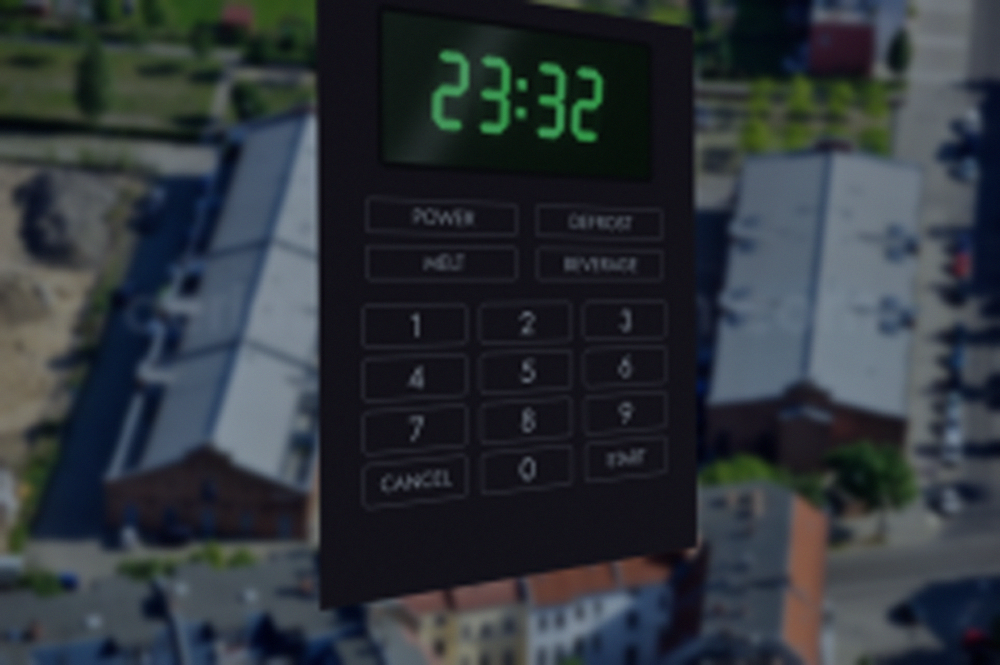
23h32
